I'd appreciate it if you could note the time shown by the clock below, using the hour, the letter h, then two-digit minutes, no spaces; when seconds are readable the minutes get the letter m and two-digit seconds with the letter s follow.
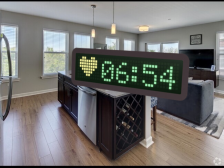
6h54
